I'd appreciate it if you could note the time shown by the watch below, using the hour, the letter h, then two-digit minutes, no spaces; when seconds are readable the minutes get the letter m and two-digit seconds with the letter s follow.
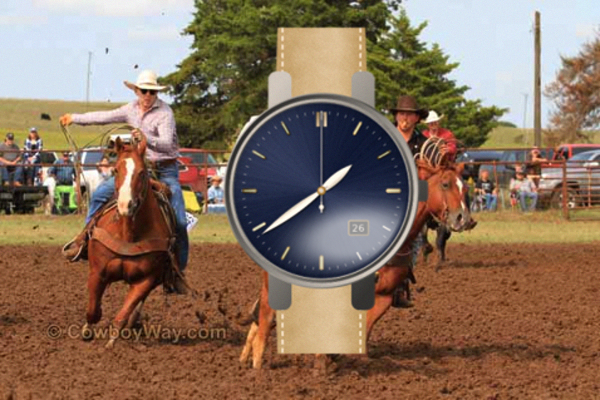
1h39m00s
